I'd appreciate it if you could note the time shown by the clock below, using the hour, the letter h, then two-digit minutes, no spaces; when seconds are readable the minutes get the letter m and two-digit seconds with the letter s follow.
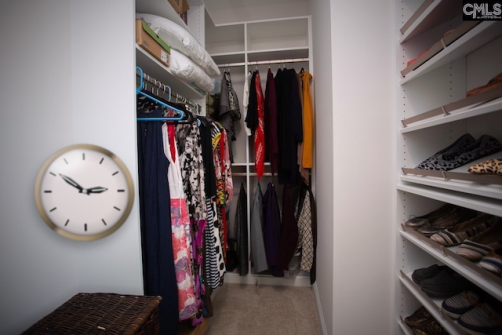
2h51
